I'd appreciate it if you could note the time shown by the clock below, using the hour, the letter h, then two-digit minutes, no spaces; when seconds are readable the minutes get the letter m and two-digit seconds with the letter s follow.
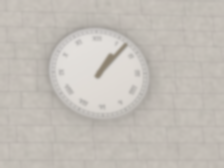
1h07
